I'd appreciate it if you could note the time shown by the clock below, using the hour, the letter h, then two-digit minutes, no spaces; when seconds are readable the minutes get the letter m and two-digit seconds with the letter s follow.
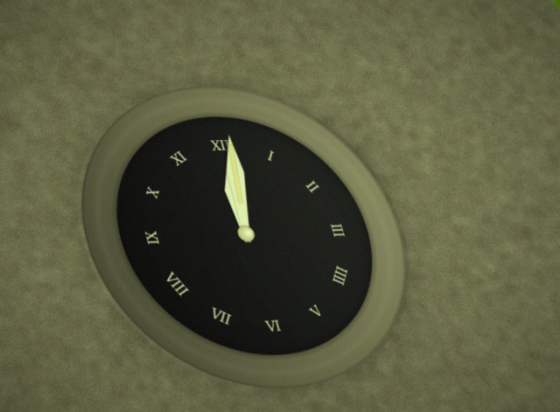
12h01
